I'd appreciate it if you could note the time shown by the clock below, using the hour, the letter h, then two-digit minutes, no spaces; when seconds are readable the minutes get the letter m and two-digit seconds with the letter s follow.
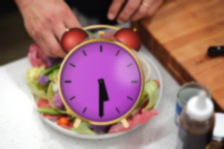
5h30
